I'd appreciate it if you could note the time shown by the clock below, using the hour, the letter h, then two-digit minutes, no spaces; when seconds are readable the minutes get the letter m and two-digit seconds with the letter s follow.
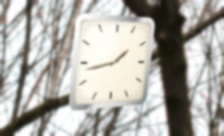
1h43
